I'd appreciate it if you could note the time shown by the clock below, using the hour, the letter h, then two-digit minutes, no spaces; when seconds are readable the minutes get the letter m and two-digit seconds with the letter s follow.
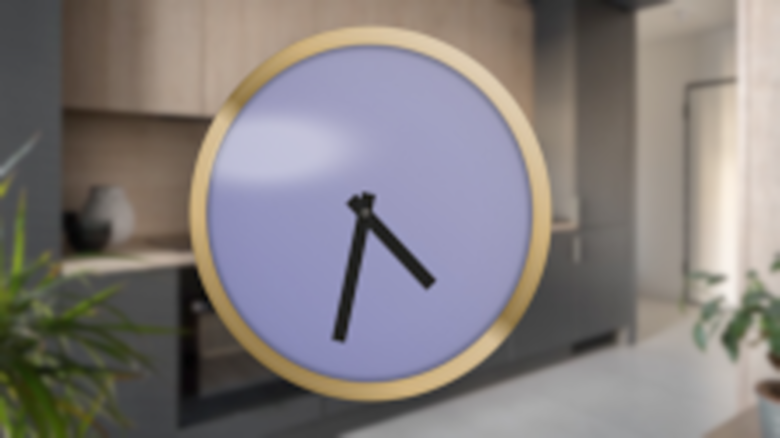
4h32
